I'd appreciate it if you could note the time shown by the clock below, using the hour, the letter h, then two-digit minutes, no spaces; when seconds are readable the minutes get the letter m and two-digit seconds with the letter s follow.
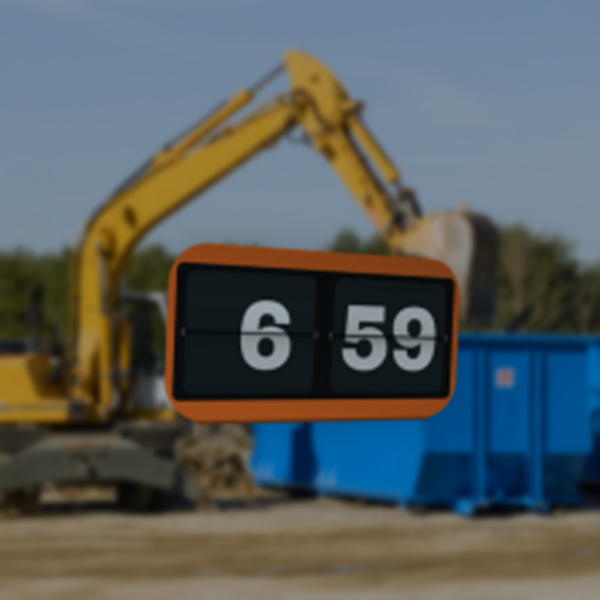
6h59
